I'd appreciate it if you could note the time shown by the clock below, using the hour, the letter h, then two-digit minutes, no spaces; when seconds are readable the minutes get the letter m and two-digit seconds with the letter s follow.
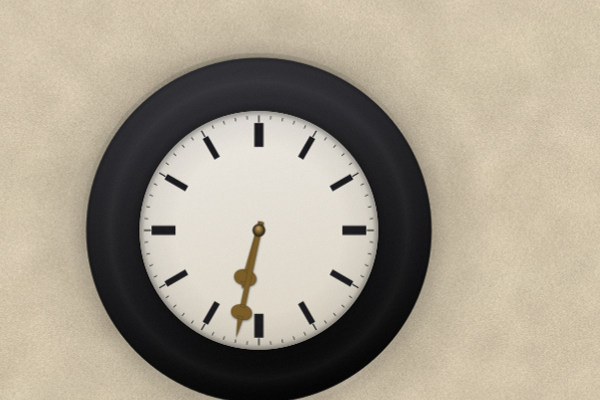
6h32
